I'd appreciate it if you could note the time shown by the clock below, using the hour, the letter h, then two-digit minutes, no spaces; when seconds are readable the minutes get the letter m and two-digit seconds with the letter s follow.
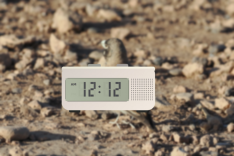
12h12
